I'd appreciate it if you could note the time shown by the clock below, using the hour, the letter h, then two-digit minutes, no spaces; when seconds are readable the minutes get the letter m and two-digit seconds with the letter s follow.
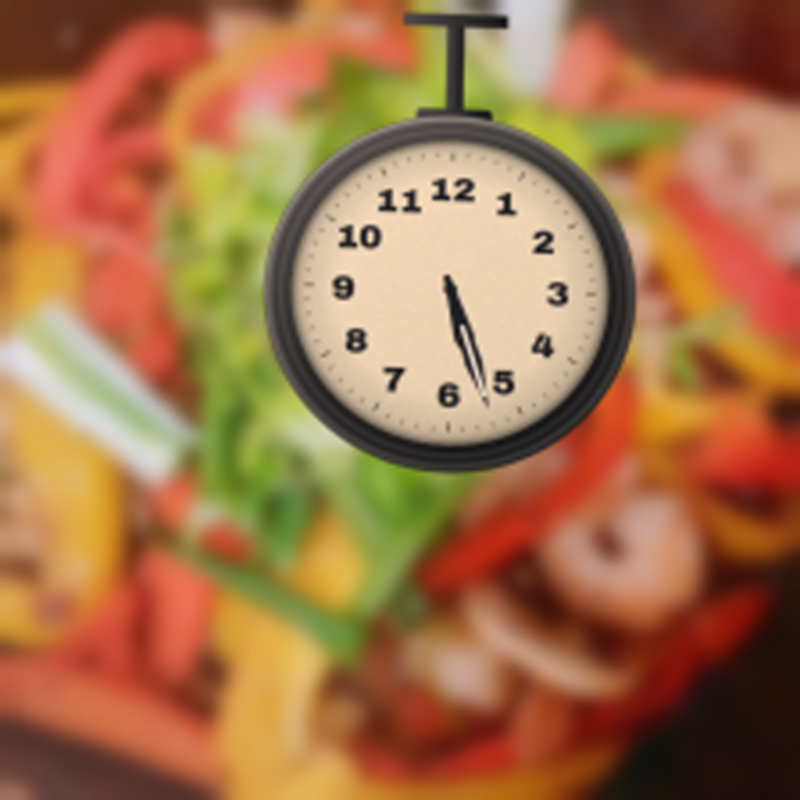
5h27
